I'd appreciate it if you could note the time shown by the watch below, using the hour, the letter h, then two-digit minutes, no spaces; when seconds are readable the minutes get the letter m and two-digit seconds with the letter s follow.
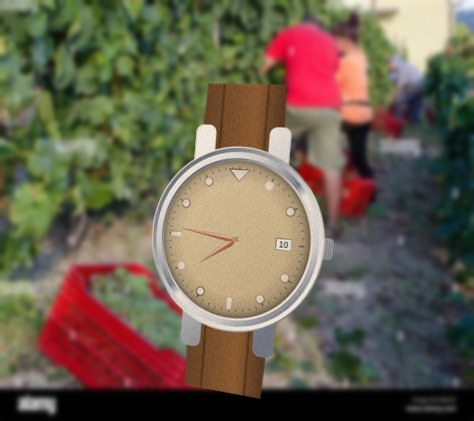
7h46
